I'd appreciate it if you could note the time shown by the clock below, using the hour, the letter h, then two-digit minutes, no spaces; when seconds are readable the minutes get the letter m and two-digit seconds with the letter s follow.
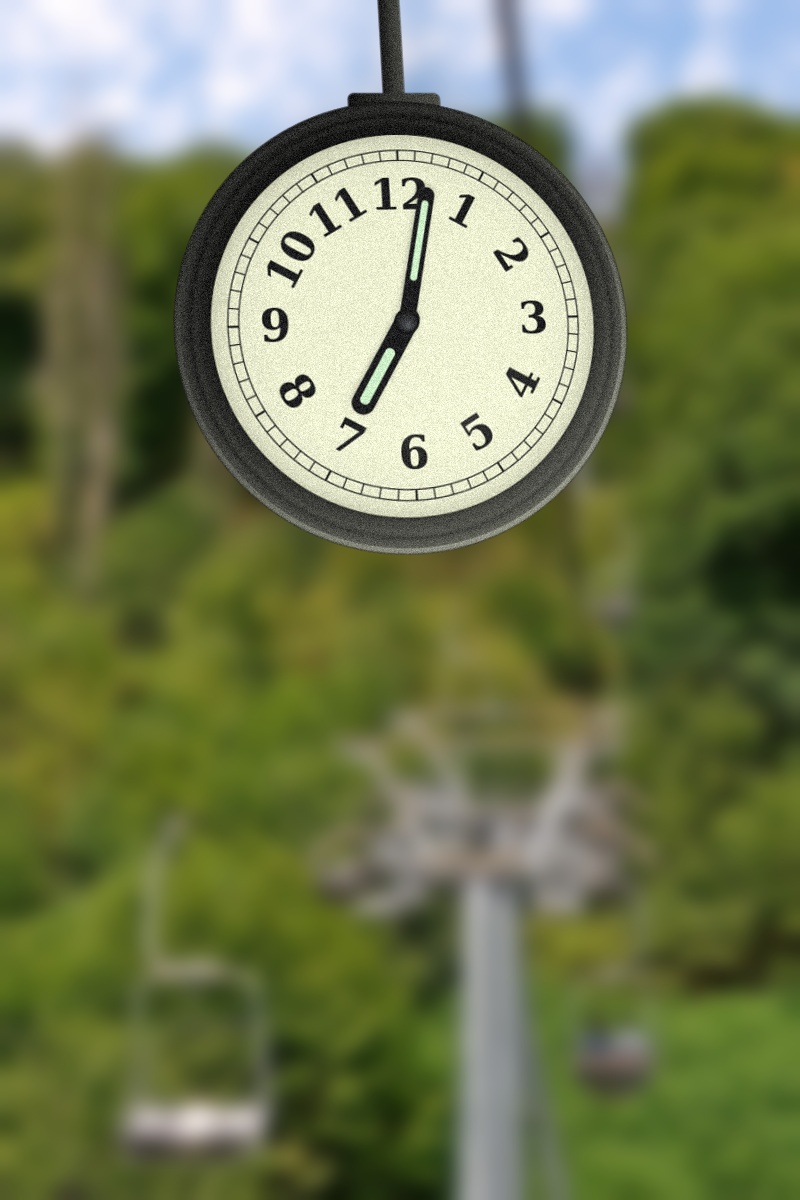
7h02
